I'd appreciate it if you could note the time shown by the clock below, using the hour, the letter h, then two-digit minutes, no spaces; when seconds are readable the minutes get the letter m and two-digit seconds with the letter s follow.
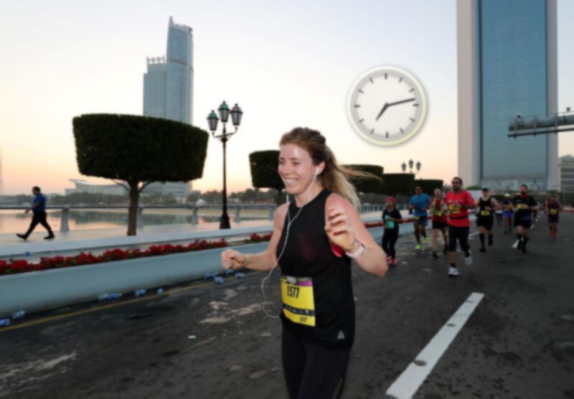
7h13
